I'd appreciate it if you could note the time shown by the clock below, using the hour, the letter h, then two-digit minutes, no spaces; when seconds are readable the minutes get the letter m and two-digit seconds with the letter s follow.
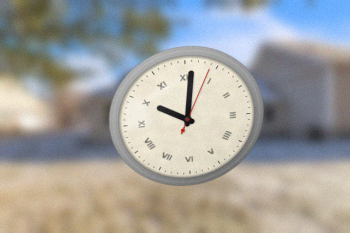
10h01m04s
